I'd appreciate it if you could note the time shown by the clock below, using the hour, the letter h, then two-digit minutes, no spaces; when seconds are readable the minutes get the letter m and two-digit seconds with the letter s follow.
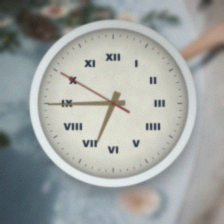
6h44m50s
